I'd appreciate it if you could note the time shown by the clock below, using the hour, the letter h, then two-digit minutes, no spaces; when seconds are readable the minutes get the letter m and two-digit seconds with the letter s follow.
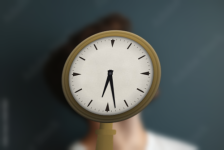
6h28
